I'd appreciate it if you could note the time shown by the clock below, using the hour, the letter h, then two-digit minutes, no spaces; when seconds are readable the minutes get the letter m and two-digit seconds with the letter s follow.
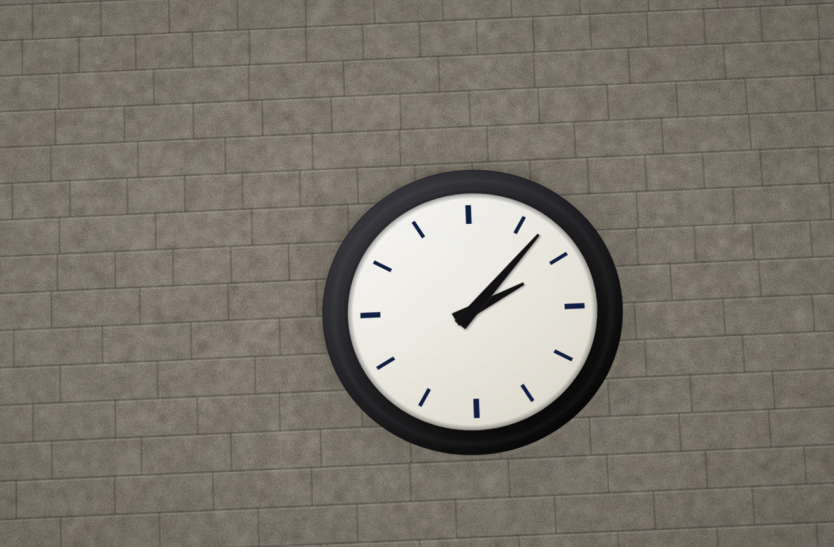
2h07
